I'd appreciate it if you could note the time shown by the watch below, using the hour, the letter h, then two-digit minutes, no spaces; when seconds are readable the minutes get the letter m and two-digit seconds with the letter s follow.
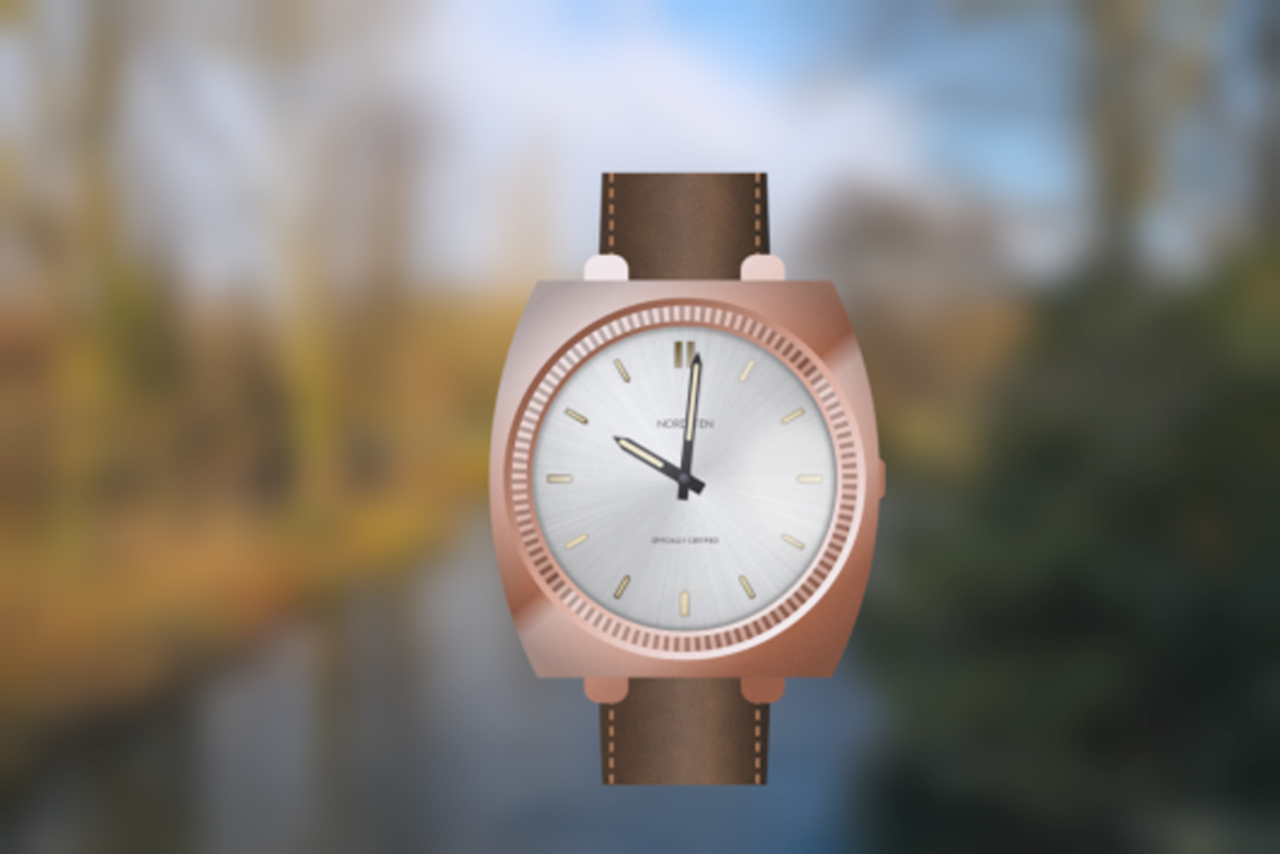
10h01
